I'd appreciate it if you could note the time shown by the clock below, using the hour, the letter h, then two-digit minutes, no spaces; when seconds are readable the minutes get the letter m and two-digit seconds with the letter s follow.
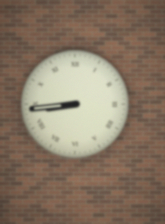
8h44
